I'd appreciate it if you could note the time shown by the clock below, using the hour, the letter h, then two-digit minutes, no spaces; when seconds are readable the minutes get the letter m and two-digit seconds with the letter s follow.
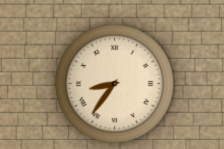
8h36
